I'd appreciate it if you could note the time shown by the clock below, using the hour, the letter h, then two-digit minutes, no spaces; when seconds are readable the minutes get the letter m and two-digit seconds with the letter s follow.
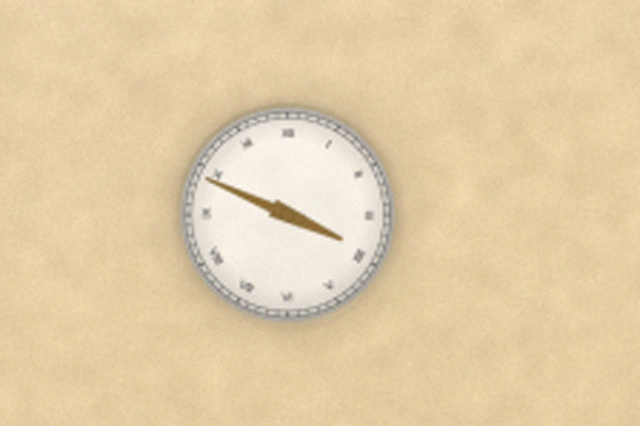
3h49
